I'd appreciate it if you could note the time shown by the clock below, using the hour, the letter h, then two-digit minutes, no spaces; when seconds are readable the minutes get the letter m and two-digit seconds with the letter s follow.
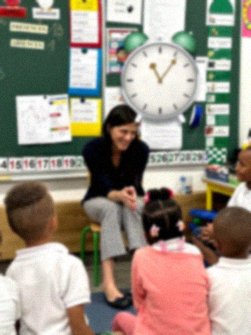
11h06
